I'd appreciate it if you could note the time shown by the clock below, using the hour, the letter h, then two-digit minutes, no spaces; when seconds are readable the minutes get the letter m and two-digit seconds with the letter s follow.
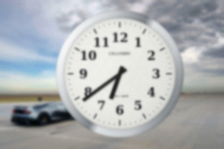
6h39
